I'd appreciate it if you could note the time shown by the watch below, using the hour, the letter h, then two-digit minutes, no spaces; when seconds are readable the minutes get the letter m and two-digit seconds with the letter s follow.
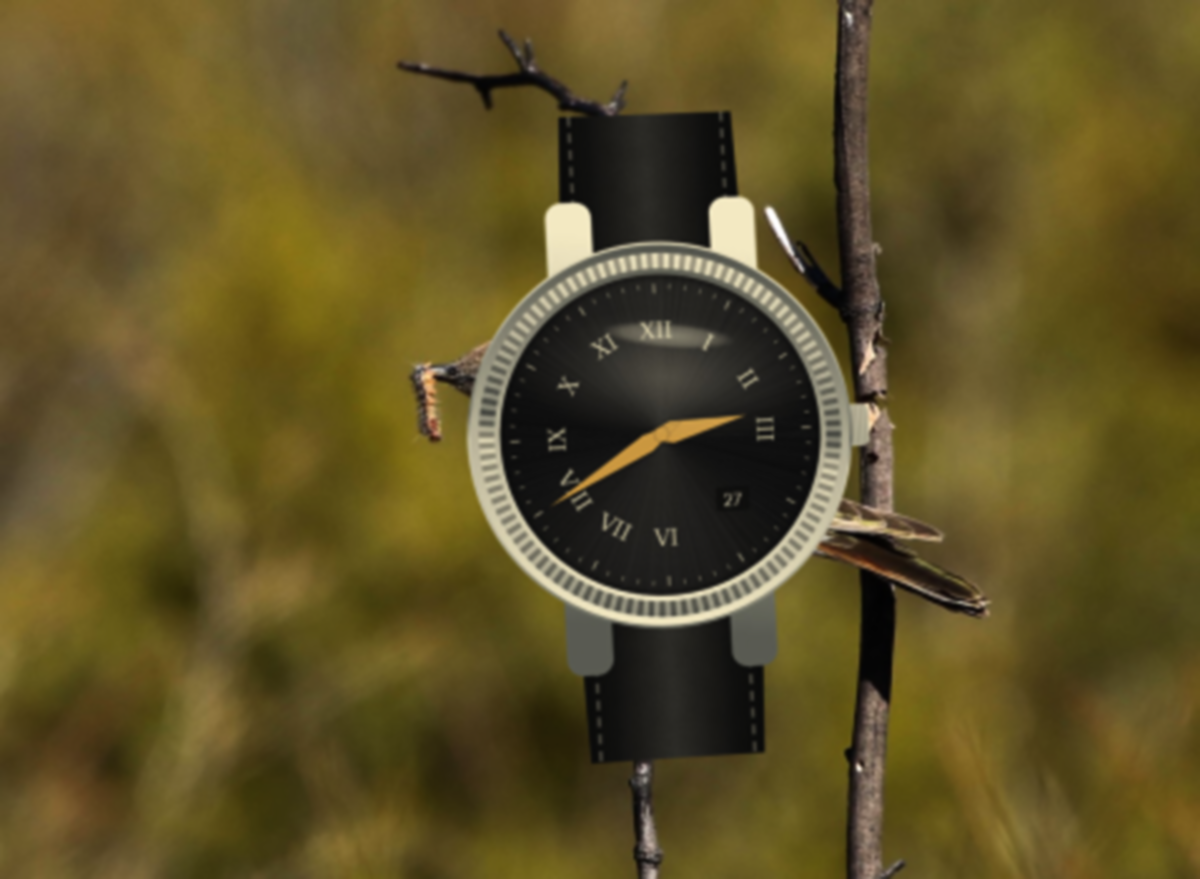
2h40
